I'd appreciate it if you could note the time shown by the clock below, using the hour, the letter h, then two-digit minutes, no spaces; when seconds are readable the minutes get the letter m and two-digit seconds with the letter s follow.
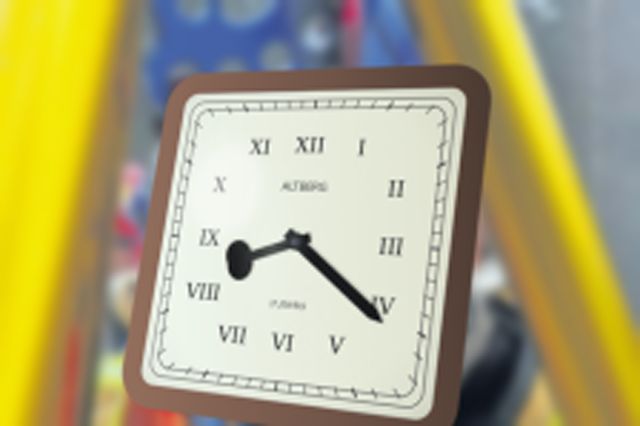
8h21
